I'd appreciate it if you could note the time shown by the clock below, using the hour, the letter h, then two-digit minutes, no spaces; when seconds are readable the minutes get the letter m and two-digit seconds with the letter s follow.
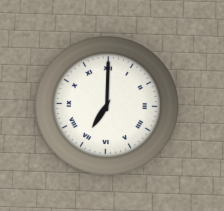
7h00
